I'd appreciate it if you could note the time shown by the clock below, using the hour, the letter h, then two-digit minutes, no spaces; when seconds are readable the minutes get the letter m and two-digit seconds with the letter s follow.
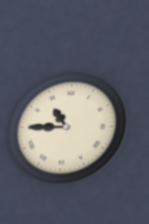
10h45
